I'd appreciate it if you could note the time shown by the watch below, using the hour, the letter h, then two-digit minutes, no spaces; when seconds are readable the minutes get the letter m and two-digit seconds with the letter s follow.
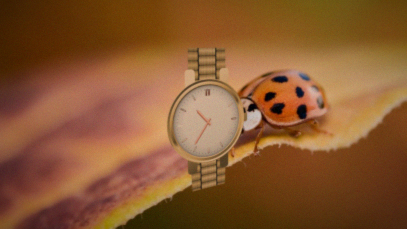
10h36
